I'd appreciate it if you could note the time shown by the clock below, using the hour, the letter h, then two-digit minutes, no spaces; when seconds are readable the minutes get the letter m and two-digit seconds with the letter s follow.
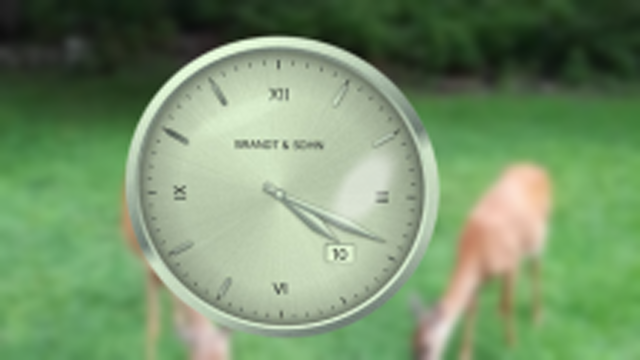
4h19
